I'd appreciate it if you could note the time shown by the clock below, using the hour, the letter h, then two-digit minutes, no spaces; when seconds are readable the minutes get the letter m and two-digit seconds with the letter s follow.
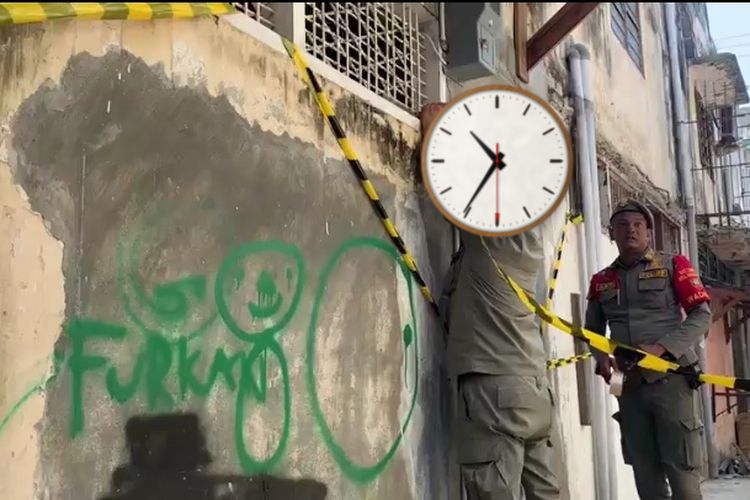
10h35m30s
